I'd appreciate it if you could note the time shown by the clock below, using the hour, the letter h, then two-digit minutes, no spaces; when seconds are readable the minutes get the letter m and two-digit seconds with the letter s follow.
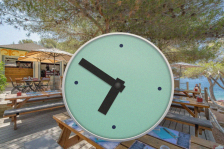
6h50
